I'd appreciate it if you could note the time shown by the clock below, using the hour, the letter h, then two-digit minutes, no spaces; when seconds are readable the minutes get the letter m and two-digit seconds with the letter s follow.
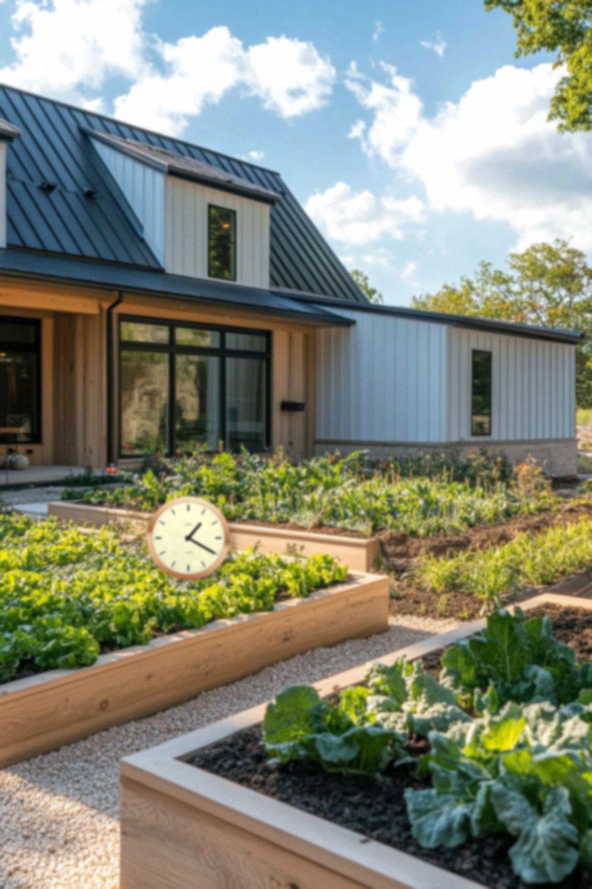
1h20
